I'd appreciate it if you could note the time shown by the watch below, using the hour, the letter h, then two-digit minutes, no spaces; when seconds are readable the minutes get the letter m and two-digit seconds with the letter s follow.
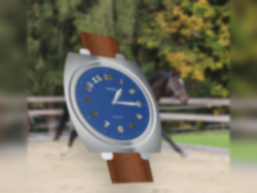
1h15
